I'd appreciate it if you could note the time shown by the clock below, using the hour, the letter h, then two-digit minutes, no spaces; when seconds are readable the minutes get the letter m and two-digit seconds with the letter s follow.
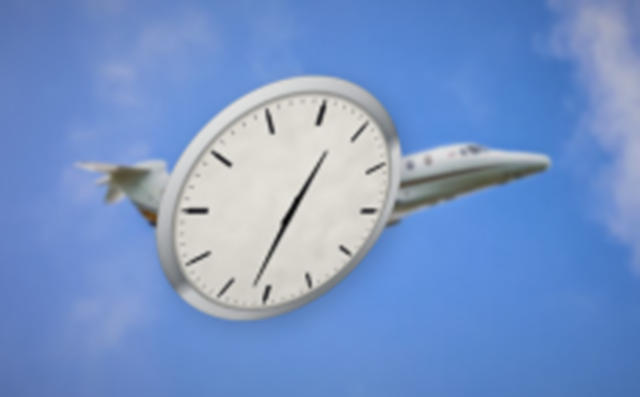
12h32
